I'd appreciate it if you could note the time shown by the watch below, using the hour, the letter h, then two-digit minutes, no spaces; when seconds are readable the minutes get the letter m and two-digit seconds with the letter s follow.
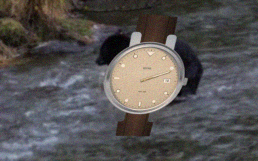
2h11
